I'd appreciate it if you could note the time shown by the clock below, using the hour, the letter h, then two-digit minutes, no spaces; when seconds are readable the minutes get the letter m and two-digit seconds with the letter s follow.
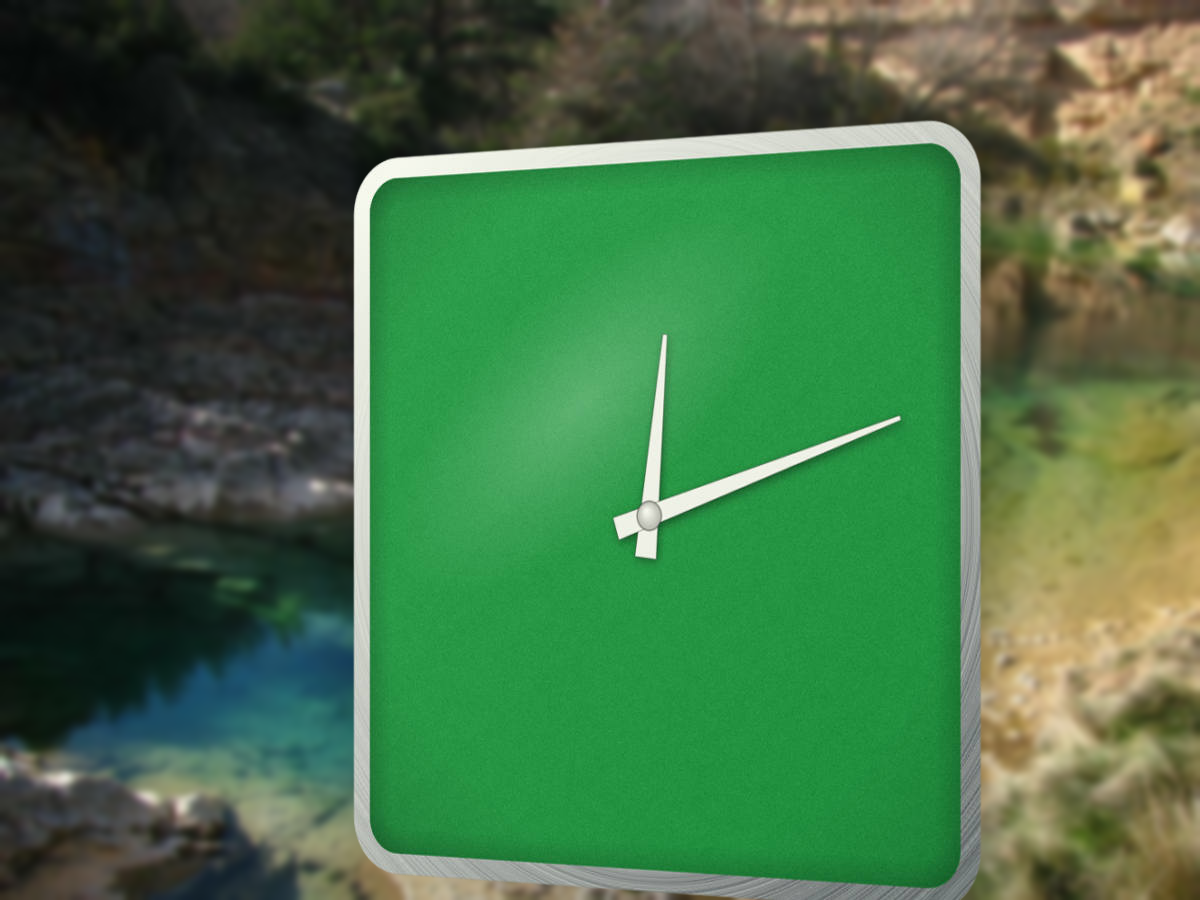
12h12
